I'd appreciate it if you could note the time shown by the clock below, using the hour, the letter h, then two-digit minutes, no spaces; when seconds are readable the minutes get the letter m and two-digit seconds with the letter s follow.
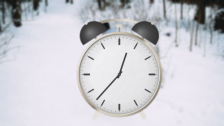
12h37
